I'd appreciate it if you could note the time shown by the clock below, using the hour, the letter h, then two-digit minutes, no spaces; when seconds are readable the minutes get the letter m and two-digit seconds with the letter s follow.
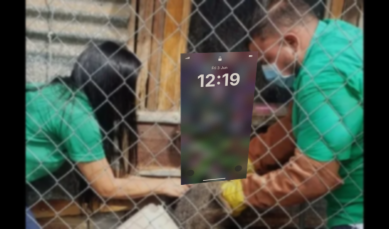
12h19
